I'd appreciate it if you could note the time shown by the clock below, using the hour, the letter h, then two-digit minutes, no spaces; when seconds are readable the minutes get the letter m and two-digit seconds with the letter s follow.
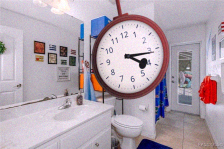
4h16
